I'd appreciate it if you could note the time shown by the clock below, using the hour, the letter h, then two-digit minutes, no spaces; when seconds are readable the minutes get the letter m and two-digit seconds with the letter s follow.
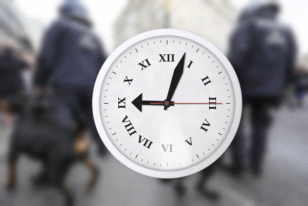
9h03m15s
